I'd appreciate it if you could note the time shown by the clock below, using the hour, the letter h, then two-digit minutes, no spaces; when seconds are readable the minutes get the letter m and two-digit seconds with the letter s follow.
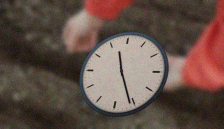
11h26
